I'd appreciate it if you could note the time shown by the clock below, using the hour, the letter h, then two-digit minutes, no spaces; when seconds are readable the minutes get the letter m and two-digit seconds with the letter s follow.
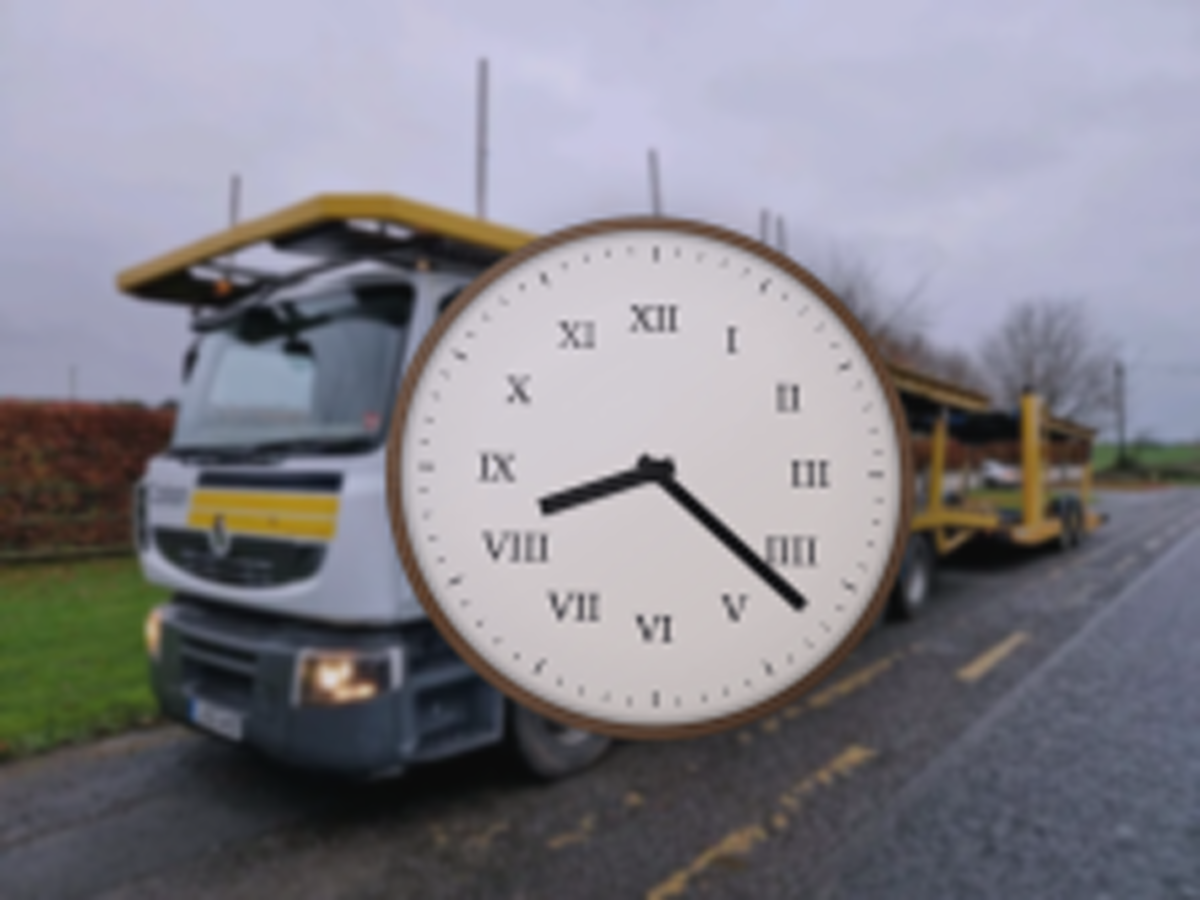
8h22
